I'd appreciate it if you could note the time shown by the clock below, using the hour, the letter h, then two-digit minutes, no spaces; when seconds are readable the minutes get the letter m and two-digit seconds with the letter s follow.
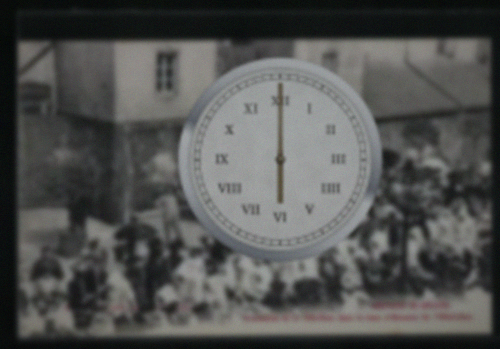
6h00
